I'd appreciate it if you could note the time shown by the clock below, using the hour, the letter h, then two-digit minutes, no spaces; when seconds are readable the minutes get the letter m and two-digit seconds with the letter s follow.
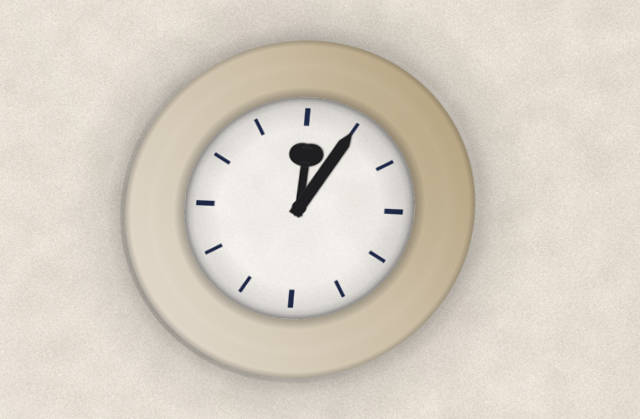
12h05
